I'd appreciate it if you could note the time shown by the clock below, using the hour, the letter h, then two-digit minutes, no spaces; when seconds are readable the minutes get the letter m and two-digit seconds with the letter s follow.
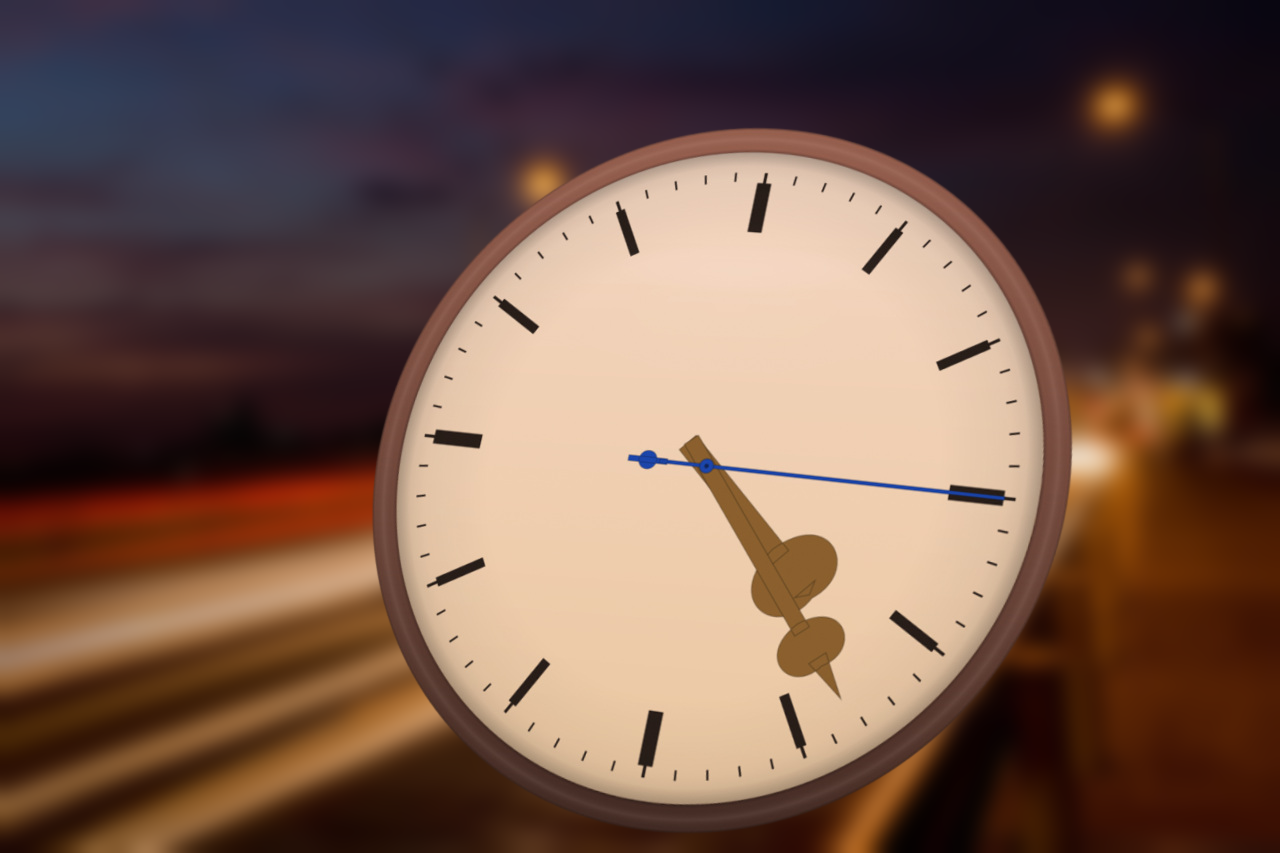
4h23m15s
